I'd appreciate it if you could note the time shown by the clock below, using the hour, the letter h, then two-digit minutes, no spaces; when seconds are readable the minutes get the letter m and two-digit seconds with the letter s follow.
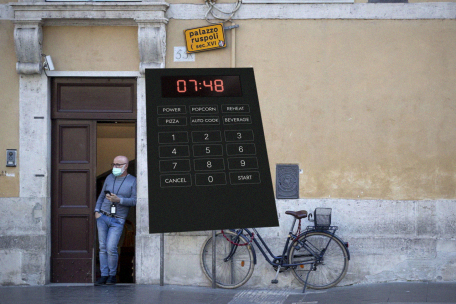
7h48
